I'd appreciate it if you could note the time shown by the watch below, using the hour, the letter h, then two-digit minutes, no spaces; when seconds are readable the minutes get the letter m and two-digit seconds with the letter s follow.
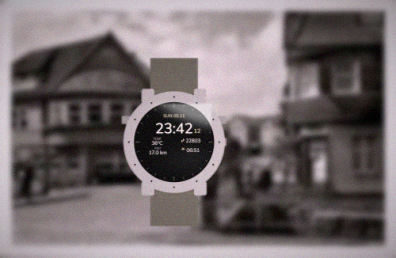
23h42
